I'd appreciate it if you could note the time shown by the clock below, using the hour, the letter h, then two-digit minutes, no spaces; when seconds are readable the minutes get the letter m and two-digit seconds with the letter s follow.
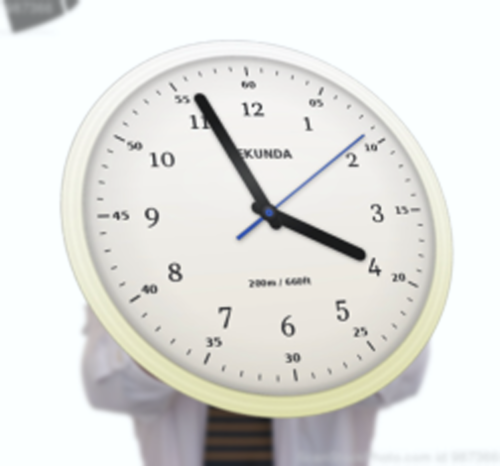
3h56m09s
